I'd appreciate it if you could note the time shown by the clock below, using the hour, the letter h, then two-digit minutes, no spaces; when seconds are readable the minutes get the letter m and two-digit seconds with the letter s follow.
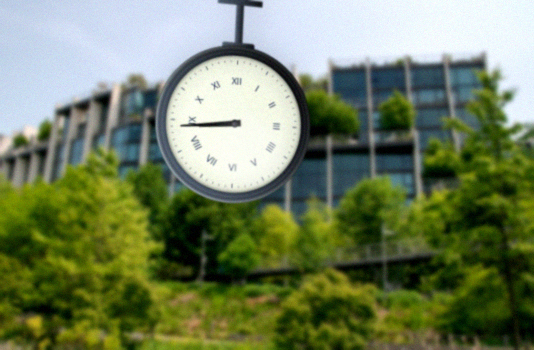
8h44
